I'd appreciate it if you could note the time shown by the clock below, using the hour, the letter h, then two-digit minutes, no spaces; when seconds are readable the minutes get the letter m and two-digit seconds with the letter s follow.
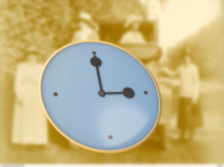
3h00
